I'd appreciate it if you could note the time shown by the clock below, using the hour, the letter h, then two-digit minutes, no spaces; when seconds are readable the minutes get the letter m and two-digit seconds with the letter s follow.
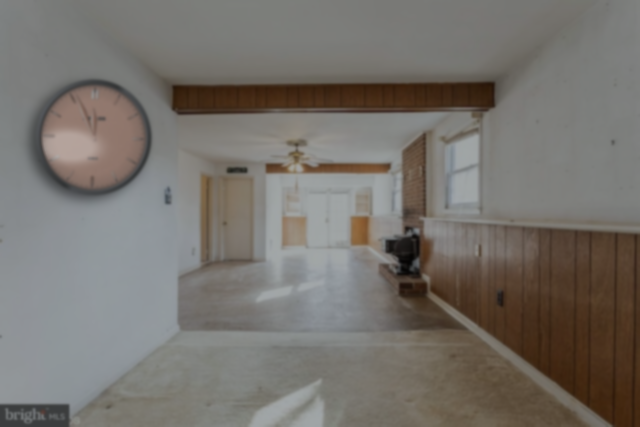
11h56
